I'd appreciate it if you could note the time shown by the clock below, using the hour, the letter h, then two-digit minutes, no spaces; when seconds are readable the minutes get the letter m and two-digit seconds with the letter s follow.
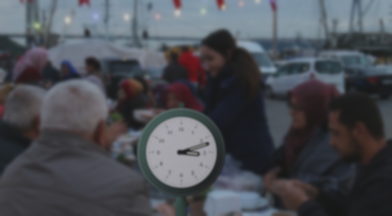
3h12
